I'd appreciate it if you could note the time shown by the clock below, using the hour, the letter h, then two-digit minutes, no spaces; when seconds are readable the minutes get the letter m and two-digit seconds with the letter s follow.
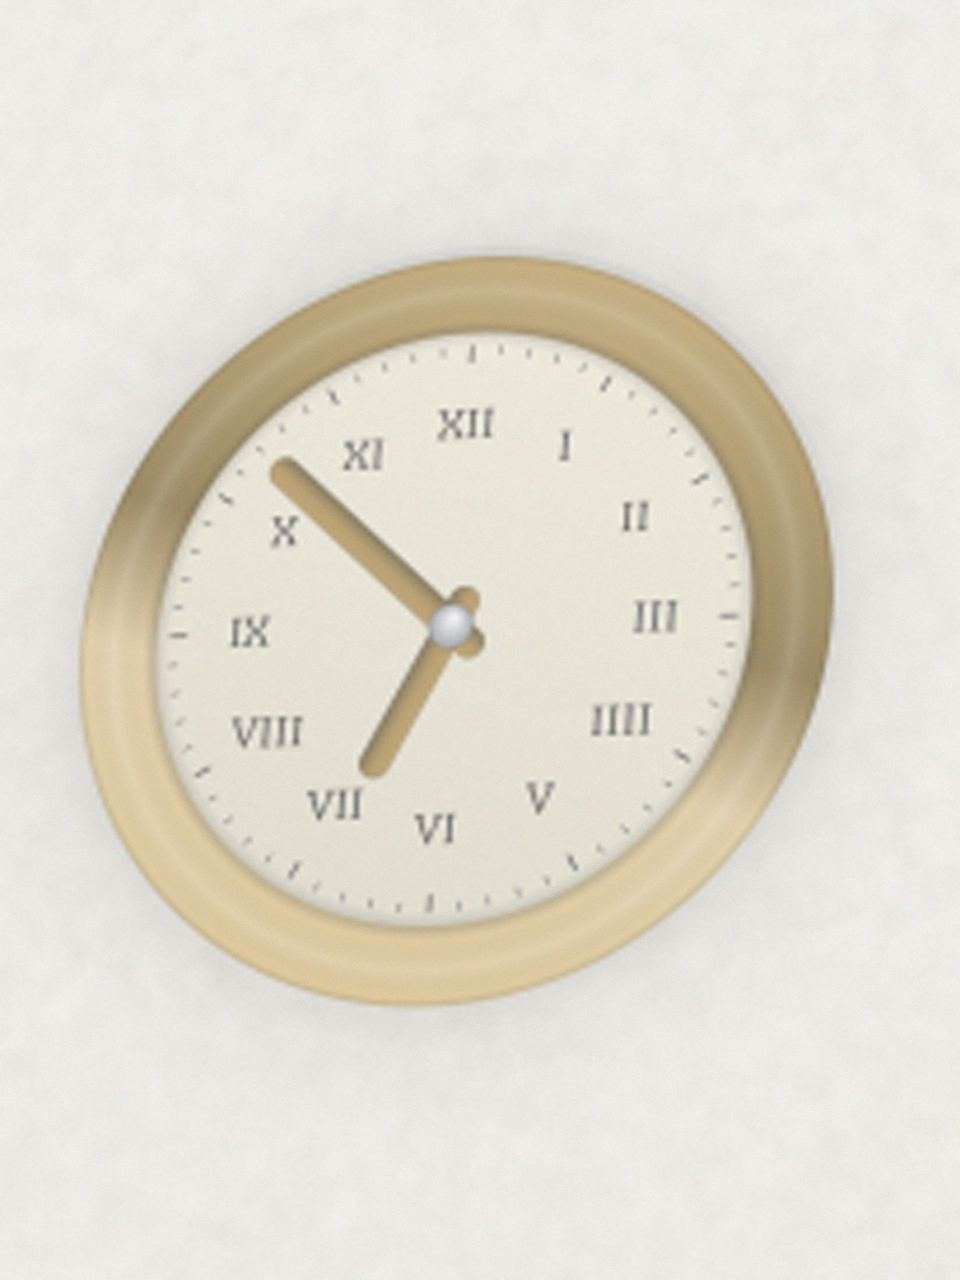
6h52
